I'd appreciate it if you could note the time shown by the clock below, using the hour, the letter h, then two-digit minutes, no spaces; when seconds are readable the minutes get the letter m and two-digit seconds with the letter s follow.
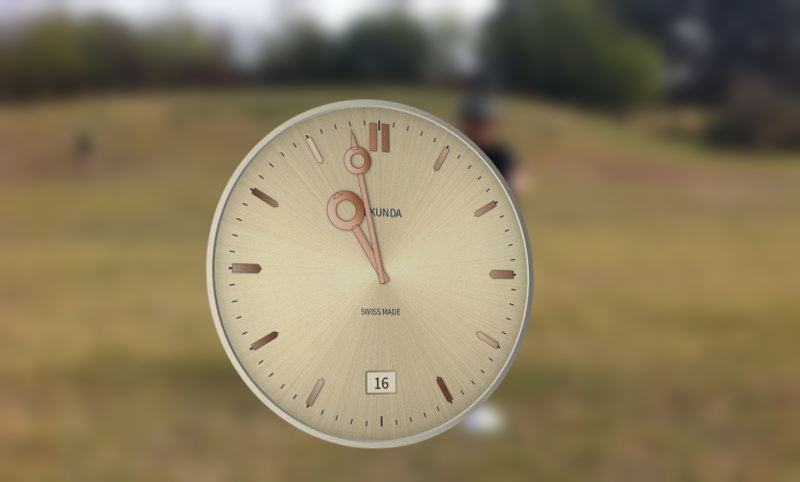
10h58
